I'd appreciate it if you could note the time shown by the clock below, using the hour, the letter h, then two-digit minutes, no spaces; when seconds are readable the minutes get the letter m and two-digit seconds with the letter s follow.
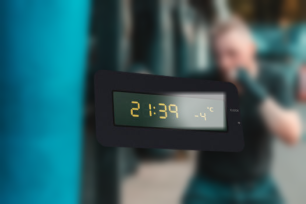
21h39
